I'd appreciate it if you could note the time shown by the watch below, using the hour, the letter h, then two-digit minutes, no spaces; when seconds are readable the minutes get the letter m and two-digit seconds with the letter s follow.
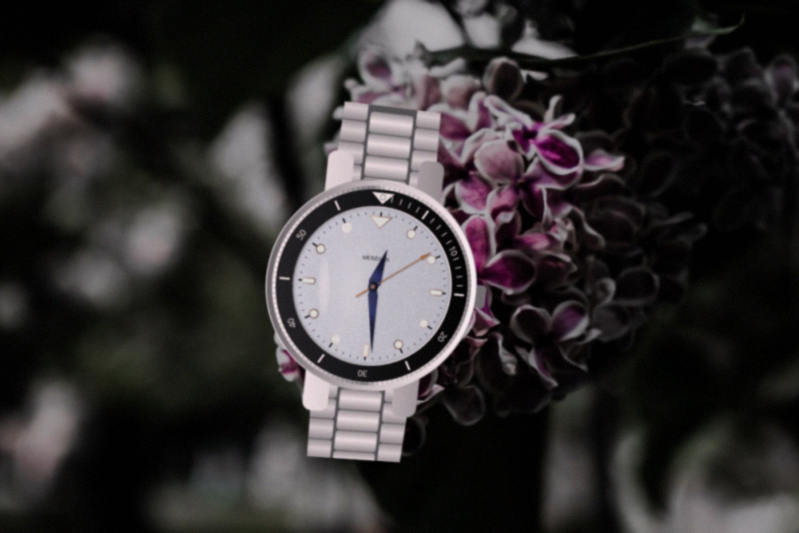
12h29m09s
